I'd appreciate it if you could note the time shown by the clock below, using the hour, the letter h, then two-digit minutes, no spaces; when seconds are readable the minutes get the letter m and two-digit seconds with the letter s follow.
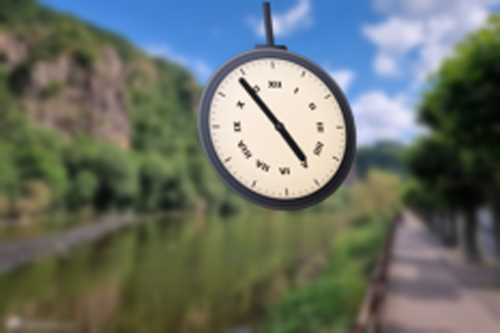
4h54
